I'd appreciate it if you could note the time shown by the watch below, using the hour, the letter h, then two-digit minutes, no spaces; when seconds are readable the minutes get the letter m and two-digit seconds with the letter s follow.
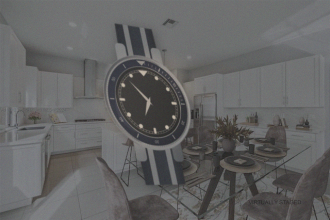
6h53
